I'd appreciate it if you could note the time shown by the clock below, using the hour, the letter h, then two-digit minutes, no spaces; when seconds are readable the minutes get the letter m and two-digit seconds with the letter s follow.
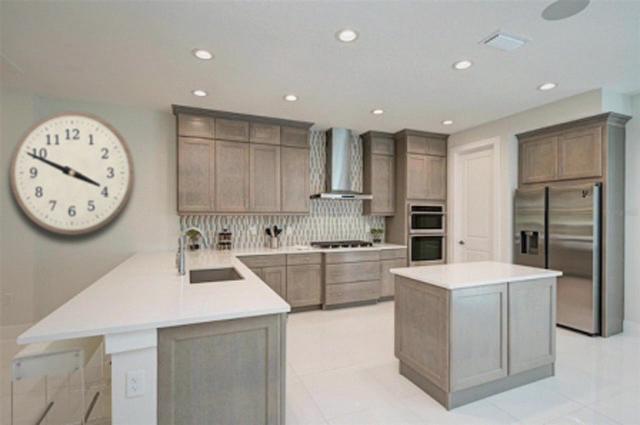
3h49
